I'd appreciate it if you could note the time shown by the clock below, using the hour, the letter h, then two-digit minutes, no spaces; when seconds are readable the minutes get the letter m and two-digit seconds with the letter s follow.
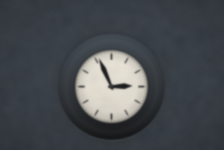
2h56
